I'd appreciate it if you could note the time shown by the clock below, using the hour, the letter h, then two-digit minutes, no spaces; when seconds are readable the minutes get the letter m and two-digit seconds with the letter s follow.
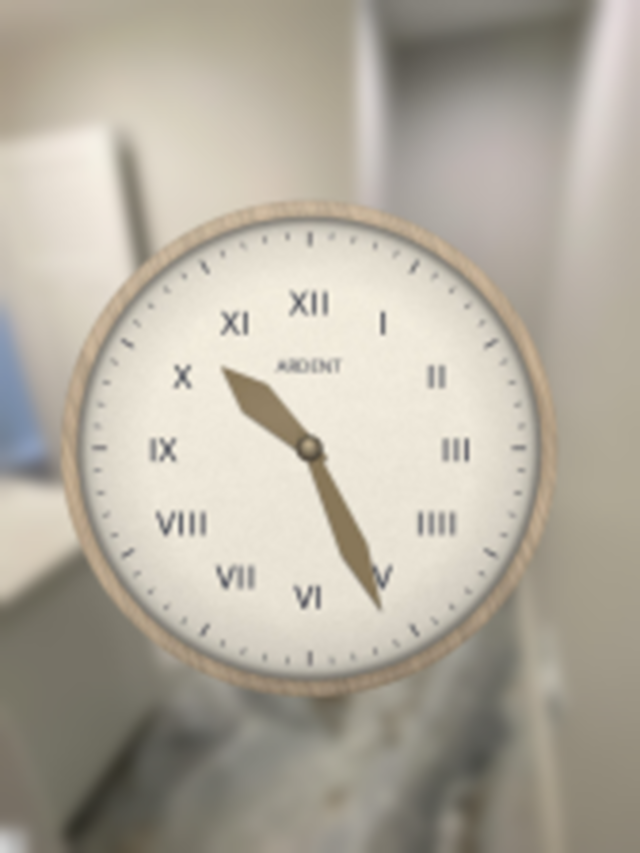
10h26
